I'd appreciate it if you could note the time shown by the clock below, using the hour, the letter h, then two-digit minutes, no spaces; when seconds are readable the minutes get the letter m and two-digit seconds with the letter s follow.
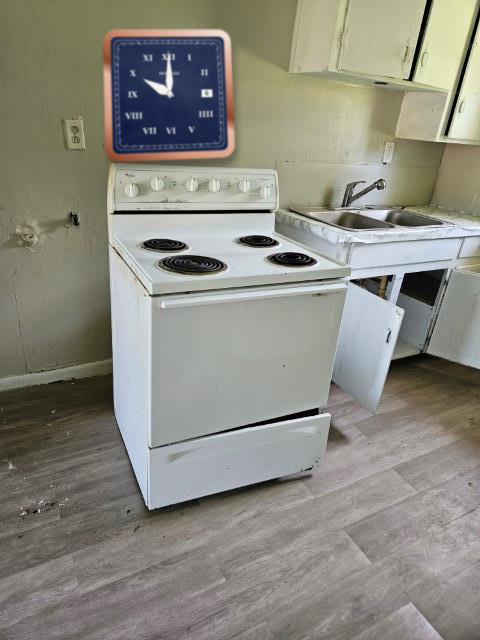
10h00
